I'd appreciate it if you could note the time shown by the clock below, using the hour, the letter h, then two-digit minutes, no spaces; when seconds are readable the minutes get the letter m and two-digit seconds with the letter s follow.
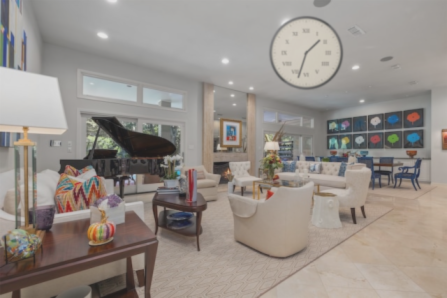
1h33
